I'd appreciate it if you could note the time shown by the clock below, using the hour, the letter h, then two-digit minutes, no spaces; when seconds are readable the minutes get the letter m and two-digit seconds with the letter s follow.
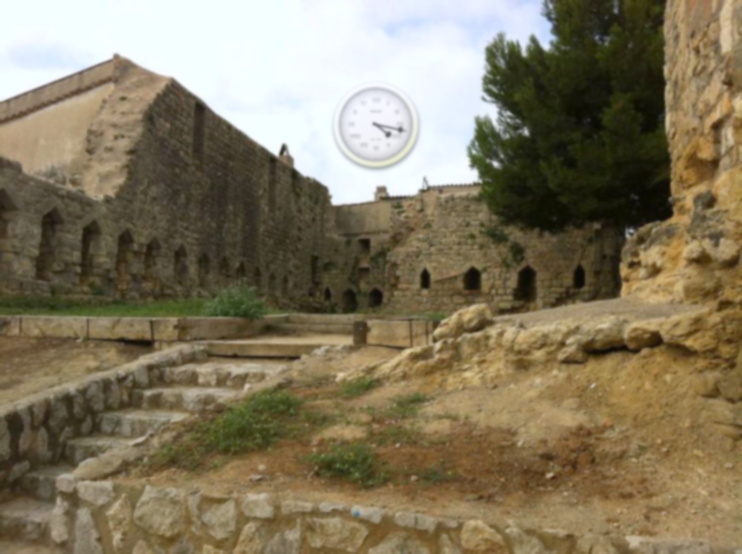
4h17
